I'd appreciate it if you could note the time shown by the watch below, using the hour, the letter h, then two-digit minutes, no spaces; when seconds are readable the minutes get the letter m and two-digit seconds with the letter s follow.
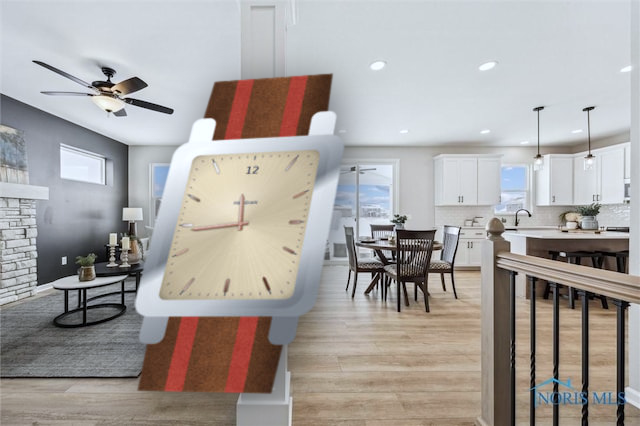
11h44
